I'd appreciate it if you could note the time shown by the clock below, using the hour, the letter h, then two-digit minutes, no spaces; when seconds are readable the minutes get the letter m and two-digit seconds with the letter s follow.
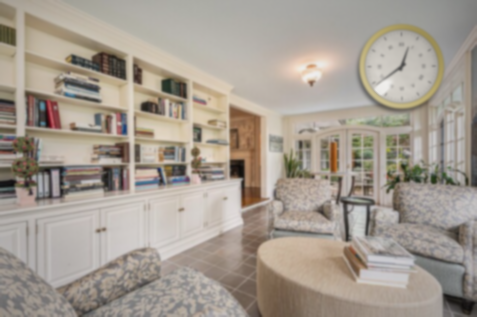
12h39
